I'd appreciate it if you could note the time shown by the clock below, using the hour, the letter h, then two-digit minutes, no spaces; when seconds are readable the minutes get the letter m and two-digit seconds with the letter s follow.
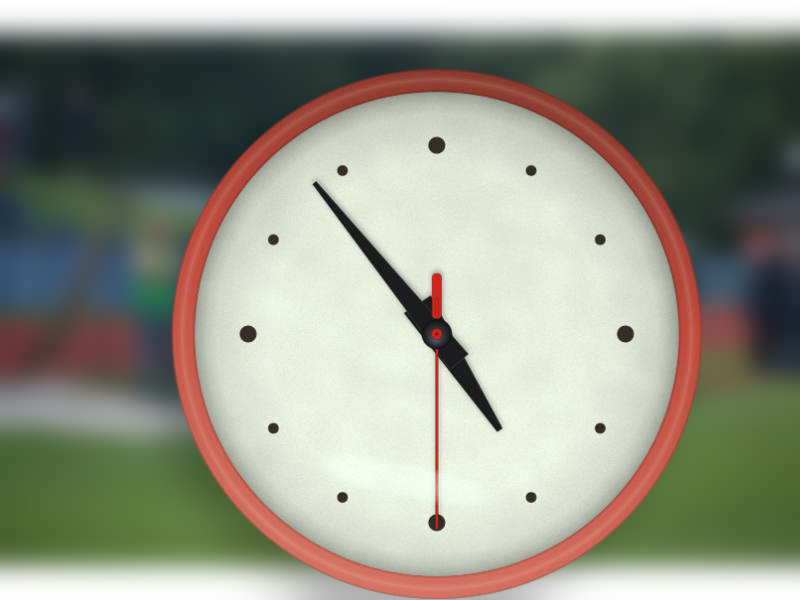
4h53m30s
